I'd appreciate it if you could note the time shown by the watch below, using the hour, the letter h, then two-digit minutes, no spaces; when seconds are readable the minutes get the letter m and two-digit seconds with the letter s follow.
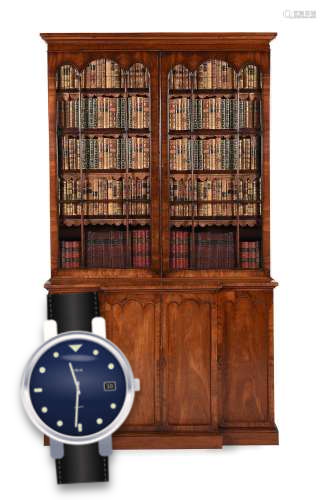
11h31
